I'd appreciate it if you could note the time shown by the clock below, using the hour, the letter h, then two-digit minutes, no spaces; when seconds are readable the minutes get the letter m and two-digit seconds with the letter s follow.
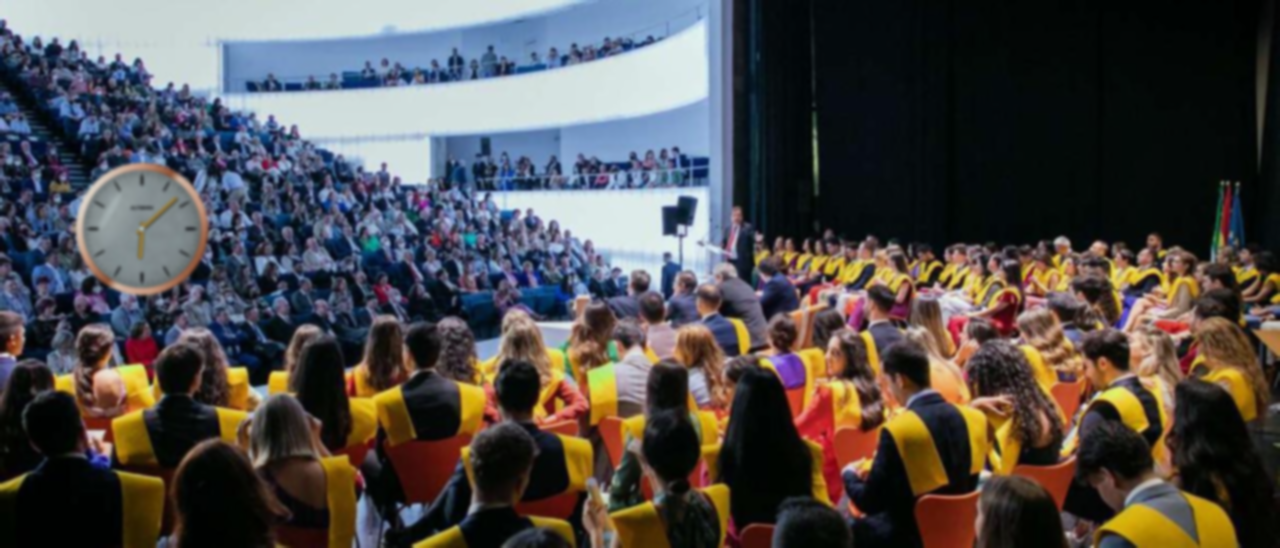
6h08
